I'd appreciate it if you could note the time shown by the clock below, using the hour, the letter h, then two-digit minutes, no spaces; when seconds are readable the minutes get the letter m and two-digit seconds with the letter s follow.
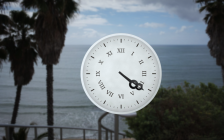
4h21
